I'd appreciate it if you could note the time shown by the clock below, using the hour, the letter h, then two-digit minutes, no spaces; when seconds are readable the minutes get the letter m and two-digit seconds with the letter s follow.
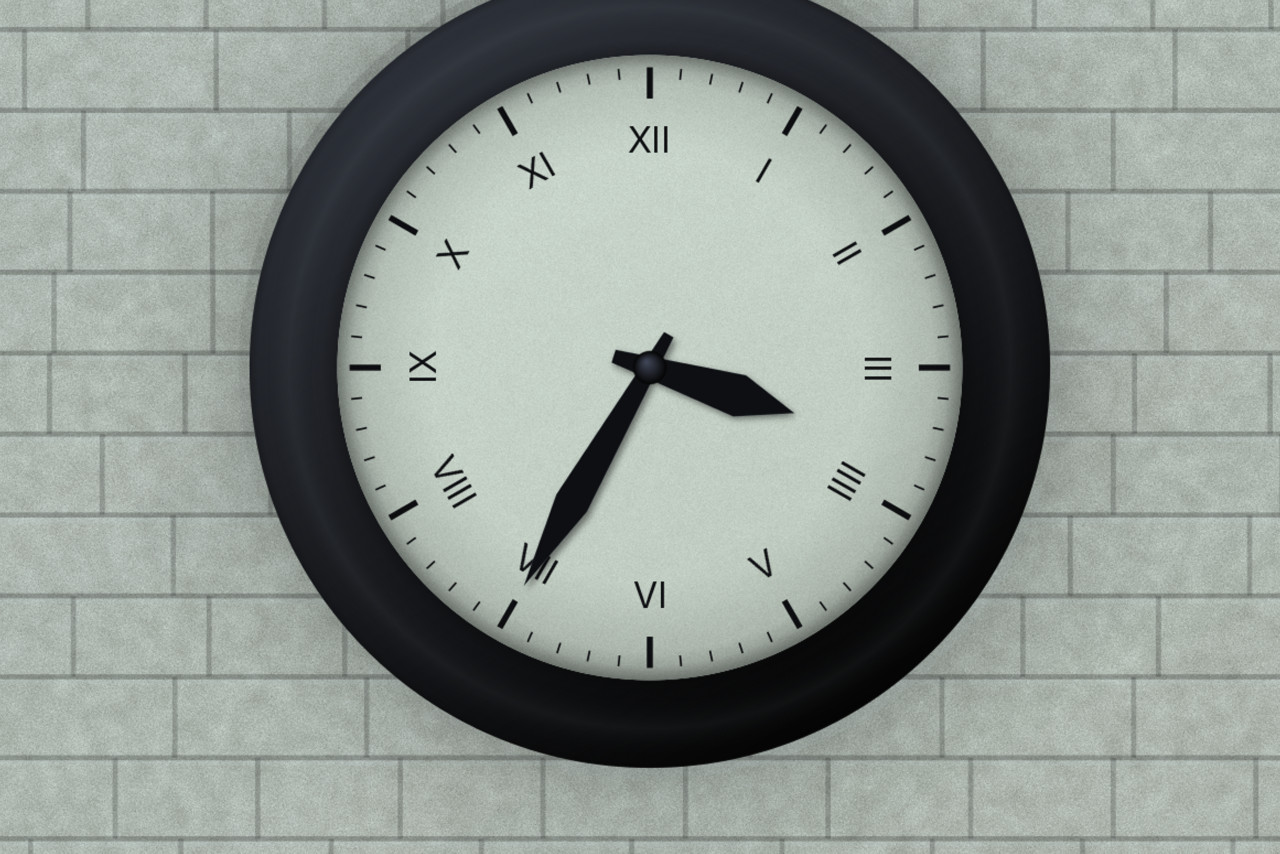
3h35
